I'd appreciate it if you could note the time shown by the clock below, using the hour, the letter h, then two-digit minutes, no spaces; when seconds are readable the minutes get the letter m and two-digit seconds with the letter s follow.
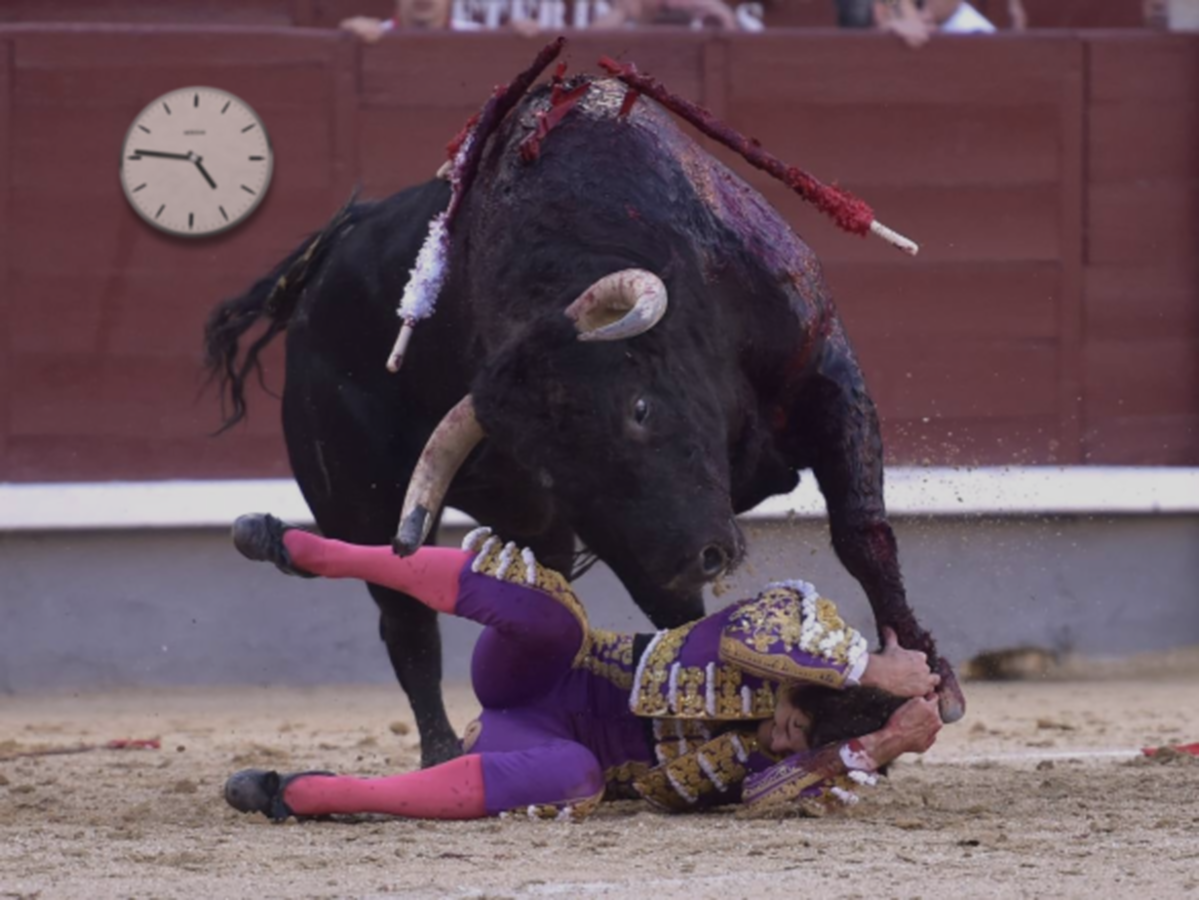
4h46
